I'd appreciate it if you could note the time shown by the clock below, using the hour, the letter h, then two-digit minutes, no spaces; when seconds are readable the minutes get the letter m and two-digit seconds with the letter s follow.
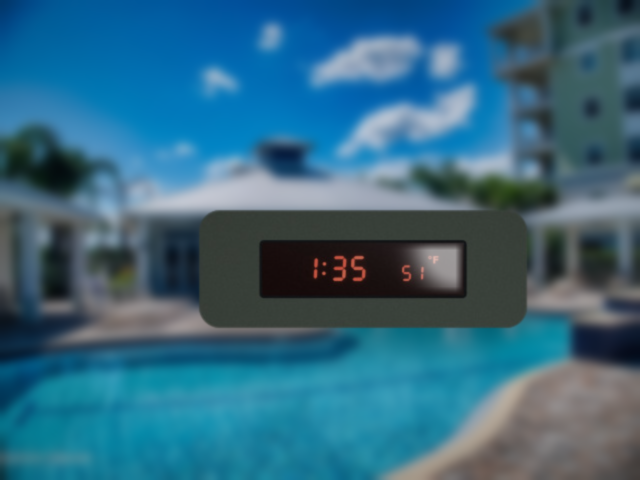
1h35
